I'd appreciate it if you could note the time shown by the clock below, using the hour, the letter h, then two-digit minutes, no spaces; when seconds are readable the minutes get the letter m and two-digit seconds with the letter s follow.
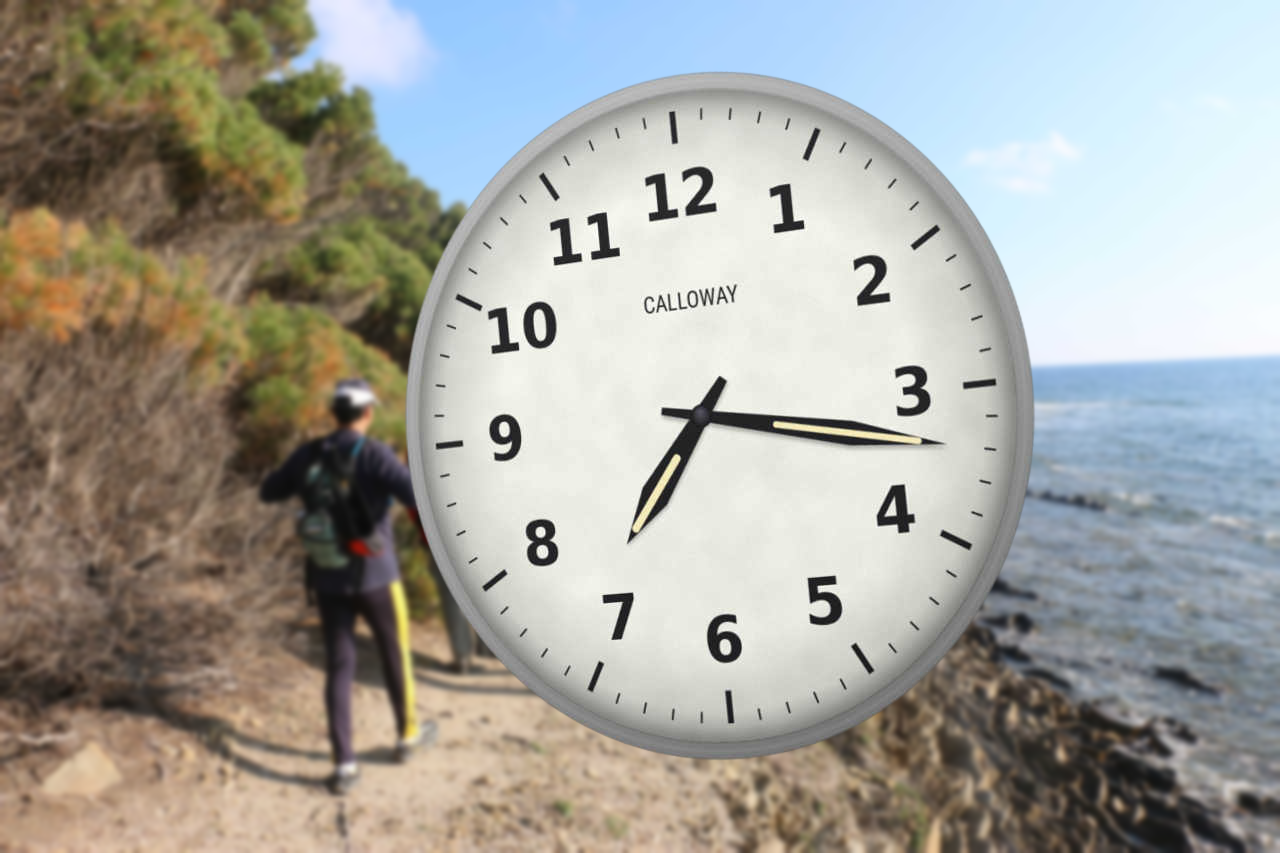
7h17
